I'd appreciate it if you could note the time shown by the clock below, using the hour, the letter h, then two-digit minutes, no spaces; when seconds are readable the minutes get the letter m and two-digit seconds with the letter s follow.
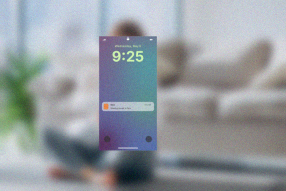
9h25
